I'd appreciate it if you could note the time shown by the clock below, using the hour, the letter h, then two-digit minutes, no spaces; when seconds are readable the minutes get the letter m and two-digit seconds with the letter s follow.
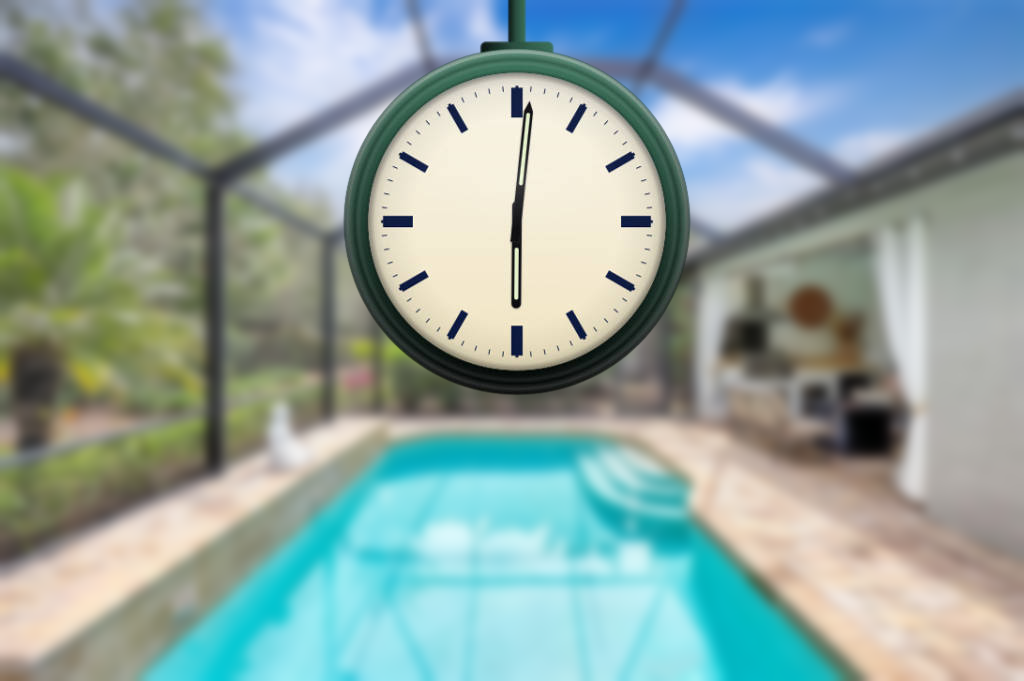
6h01
